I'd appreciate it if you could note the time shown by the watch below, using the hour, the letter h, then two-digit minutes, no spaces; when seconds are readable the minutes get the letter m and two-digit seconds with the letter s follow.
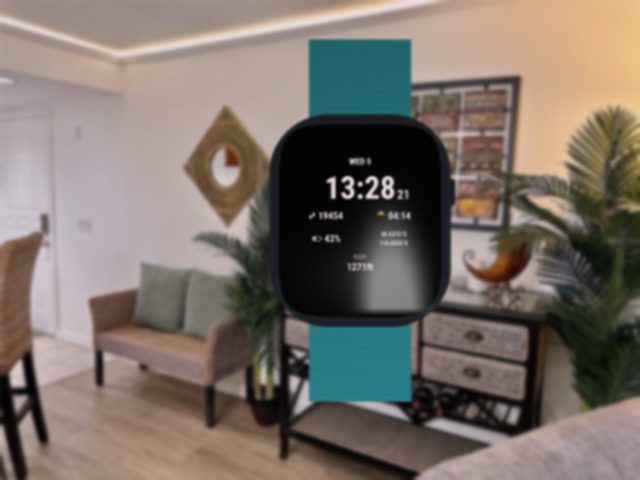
13h28
